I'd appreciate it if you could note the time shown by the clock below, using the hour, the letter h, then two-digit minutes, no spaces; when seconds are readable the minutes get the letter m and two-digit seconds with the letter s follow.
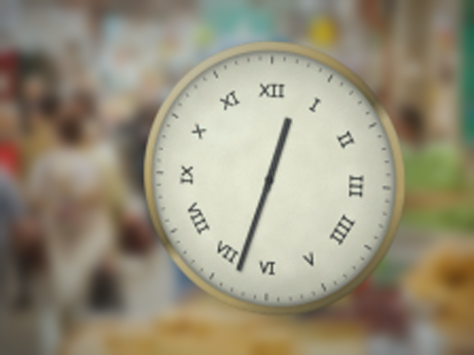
12h33
